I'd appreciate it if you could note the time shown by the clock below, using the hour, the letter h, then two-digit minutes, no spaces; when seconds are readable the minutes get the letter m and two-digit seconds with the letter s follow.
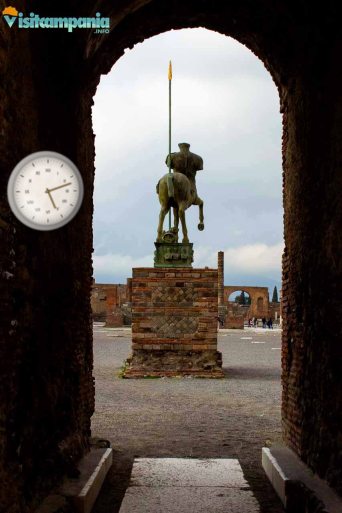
5h12
